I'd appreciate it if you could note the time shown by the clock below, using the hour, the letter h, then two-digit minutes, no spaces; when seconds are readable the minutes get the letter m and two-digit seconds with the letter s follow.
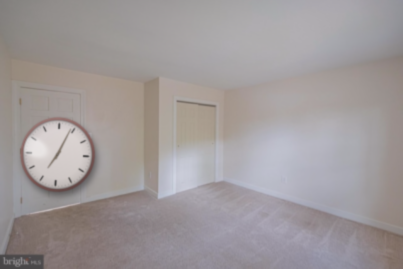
7h04
